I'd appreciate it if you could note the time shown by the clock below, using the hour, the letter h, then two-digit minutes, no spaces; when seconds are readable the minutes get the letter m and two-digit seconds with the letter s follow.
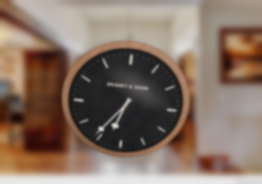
6h36
